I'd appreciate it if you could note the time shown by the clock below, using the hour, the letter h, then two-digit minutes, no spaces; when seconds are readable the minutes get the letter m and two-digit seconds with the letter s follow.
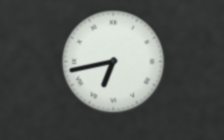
6h43
